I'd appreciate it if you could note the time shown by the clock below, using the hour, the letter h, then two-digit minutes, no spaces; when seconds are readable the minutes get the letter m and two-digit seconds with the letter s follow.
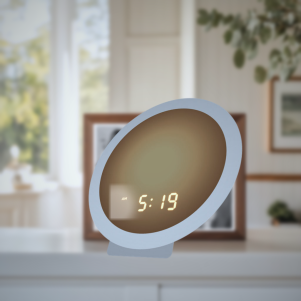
5h19
